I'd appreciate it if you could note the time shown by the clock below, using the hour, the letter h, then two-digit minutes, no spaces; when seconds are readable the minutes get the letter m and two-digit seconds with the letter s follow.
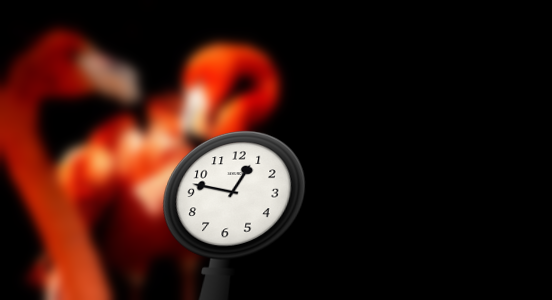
12h47
